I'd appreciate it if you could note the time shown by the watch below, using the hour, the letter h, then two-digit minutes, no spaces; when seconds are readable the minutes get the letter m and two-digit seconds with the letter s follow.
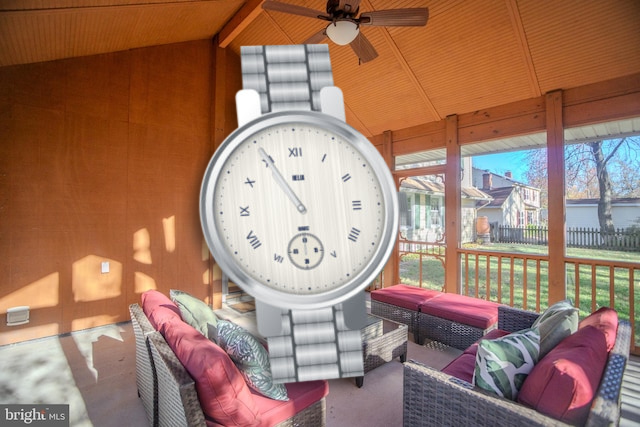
10h55
